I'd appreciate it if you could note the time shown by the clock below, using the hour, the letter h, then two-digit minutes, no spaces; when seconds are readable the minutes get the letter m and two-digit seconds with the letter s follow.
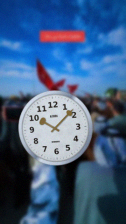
10h08
